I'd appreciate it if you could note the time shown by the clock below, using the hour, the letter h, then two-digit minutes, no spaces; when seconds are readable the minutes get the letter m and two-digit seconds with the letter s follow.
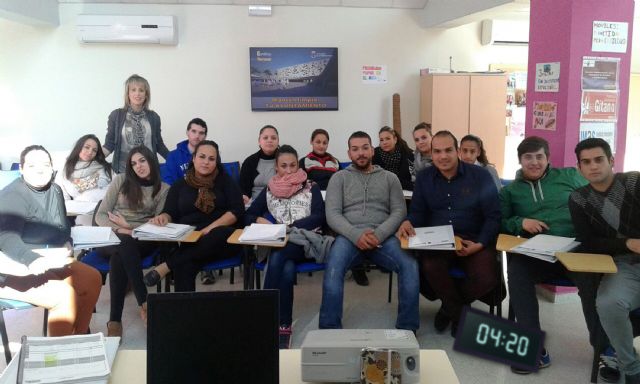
4h20
